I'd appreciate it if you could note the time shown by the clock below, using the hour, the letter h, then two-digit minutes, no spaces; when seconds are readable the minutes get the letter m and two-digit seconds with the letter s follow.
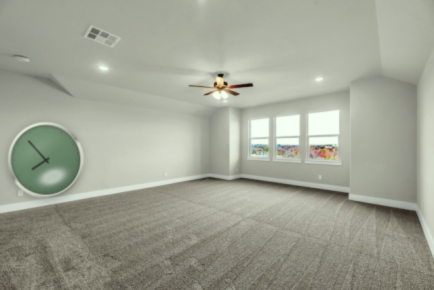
7h53
